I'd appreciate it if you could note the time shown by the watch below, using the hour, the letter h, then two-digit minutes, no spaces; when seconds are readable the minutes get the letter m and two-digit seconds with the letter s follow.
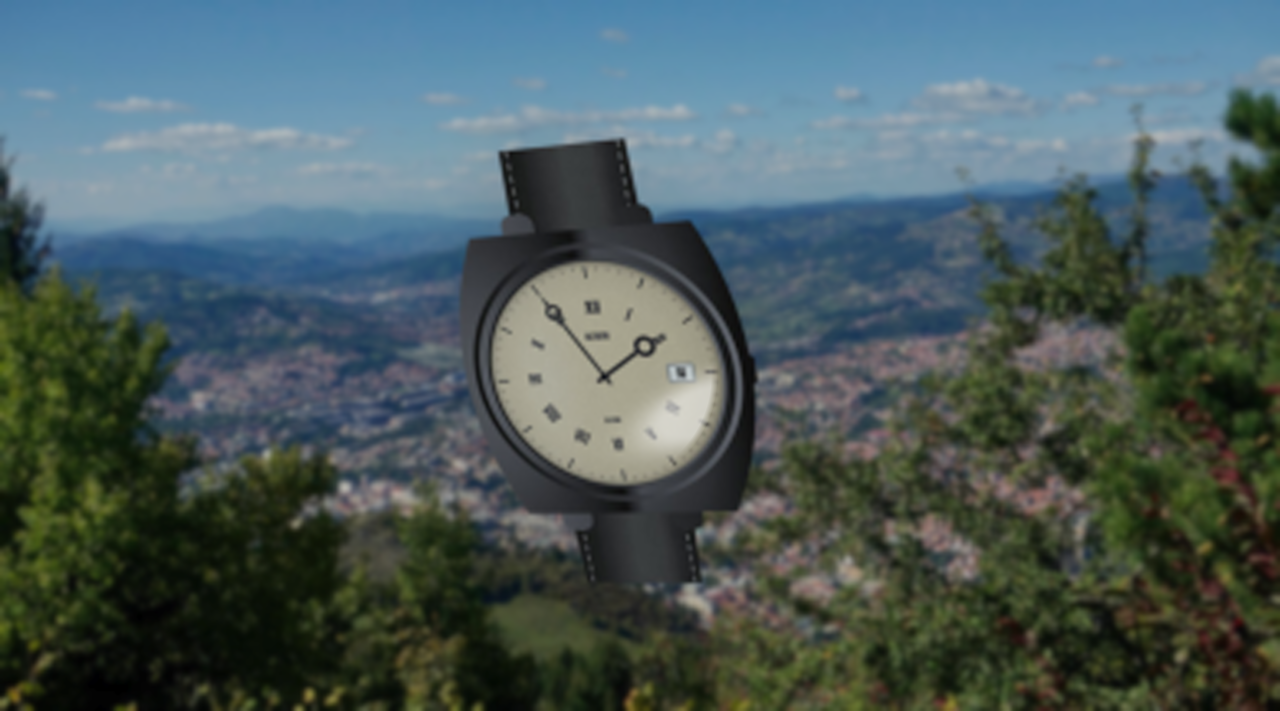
1h55
